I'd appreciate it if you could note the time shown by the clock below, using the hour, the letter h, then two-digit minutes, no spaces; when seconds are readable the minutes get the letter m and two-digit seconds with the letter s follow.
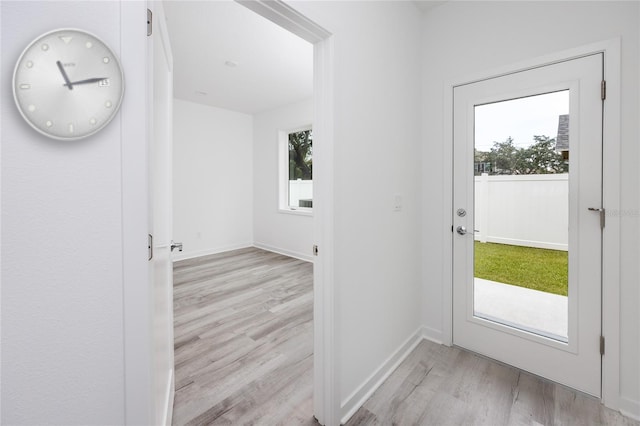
11h14
